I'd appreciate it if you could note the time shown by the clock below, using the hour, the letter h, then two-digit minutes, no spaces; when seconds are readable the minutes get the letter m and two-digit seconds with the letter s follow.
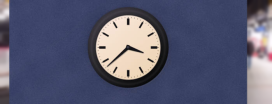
3h38
